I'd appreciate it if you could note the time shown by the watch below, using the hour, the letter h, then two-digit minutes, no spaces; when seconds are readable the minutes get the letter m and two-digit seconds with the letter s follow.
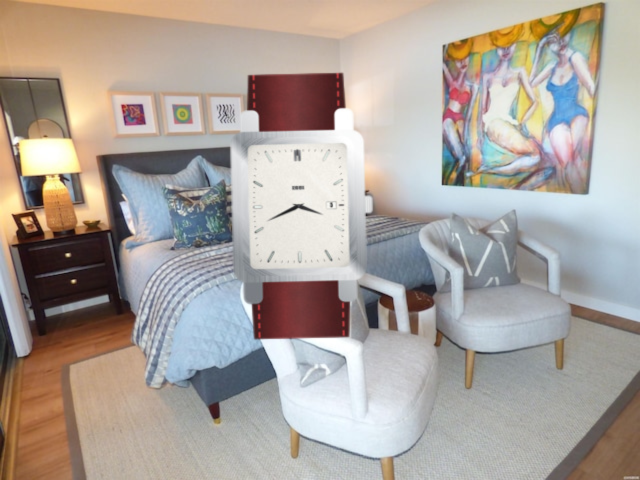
3h41
